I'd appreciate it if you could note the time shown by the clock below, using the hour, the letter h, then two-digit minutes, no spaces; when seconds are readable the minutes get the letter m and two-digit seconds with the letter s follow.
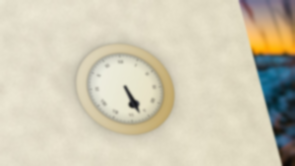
5h27
